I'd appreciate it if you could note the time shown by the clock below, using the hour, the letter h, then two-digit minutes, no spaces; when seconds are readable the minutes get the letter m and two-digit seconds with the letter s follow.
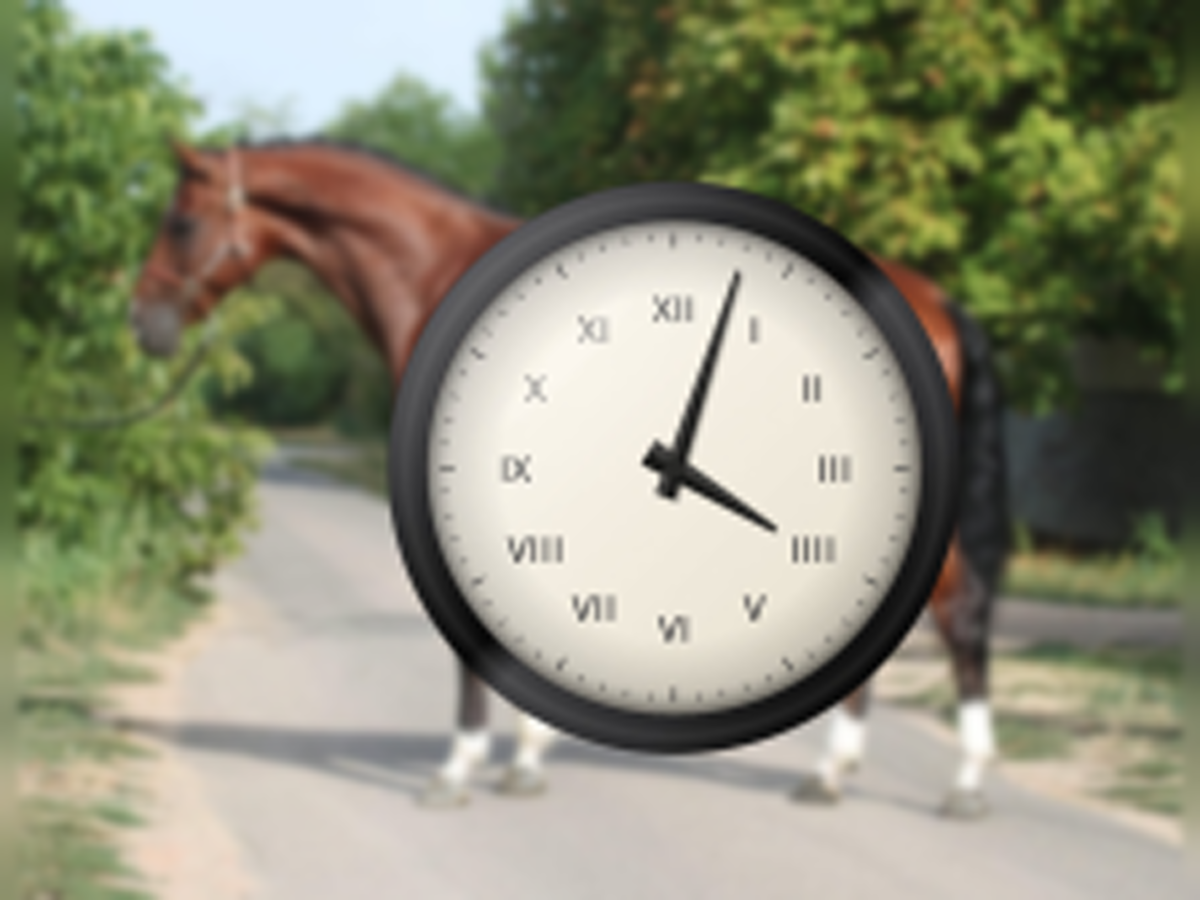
4h03
